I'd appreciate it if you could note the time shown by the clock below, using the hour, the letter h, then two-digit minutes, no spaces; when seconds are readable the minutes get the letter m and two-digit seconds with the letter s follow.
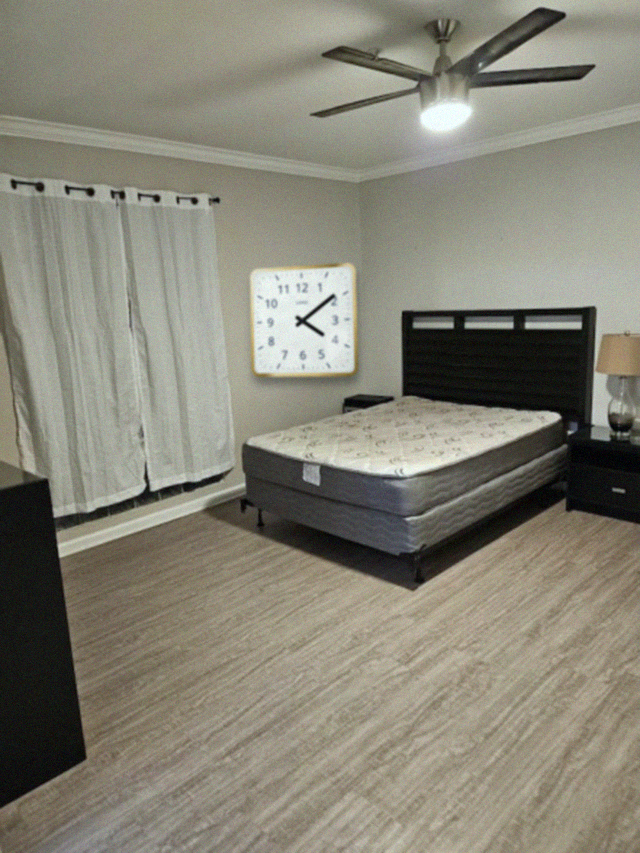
4h09
